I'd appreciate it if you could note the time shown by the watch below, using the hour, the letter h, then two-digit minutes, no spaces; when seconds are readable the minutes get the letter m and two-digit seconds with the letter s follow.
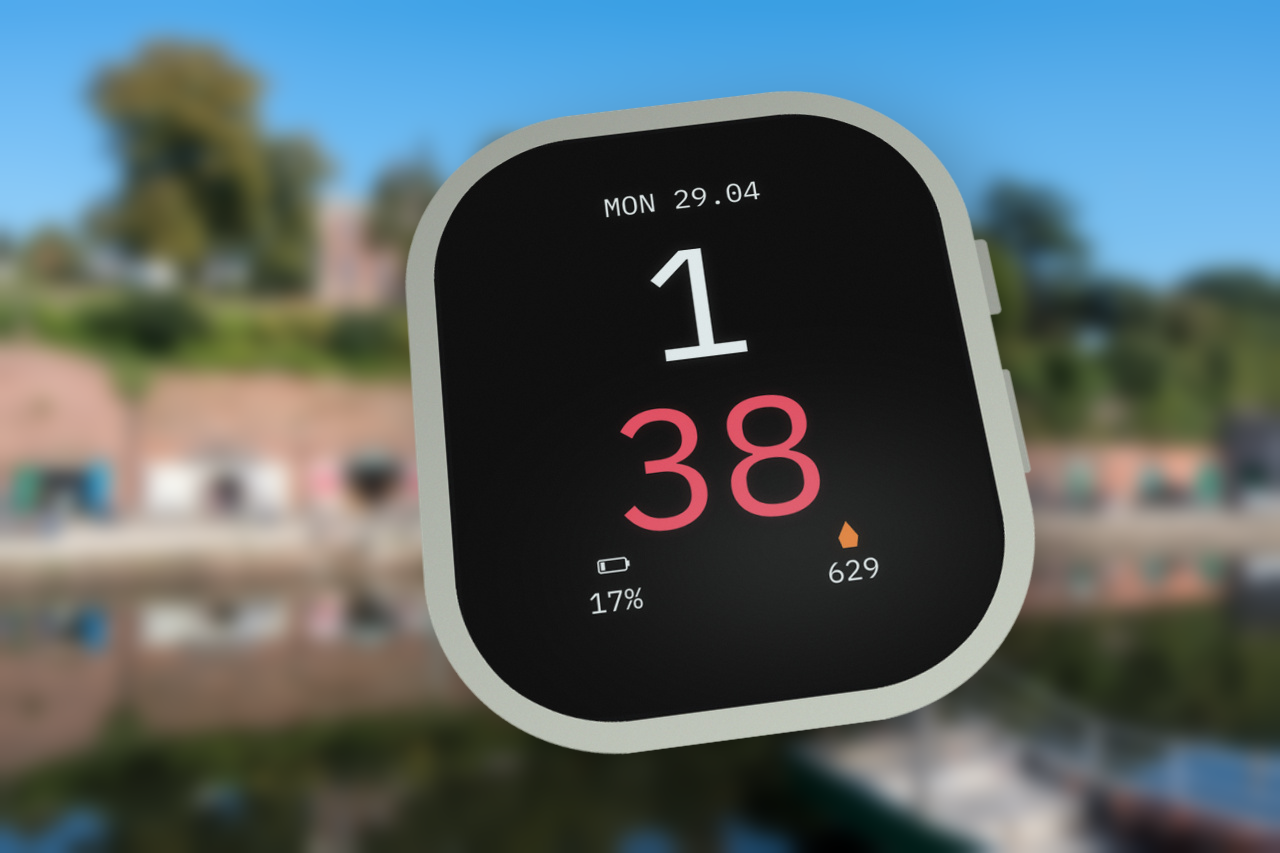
1h38
